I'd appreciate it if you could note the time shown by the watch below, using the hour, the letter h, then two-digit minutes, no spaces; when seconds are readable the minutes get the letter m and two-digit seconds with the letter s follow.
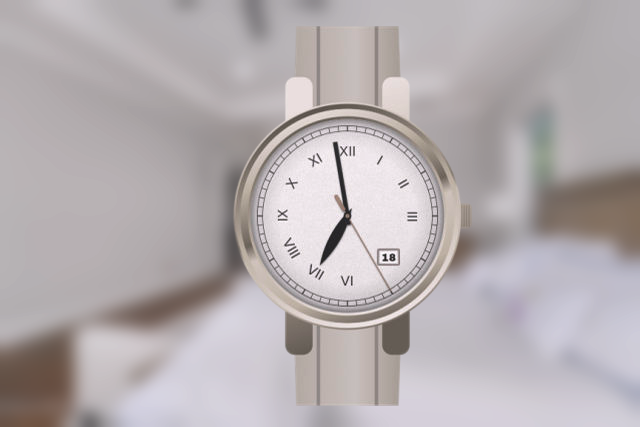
6h58m25s
